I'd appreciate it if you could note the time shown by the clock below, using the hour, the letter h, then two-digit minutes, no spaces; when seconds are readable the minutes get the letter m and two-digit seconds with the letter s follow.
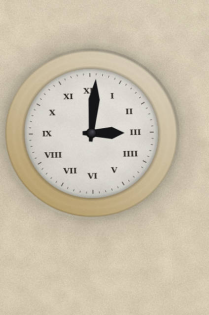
3h01
